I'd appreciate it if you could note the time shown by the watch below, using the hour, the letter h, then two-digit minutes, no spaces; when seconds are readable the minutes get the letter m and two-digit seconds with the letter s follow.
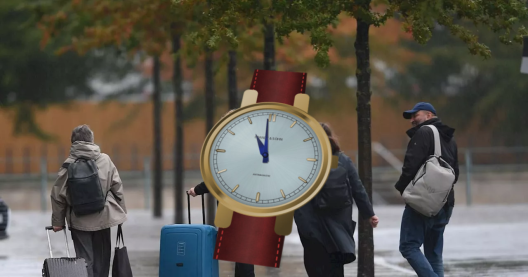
10h59
